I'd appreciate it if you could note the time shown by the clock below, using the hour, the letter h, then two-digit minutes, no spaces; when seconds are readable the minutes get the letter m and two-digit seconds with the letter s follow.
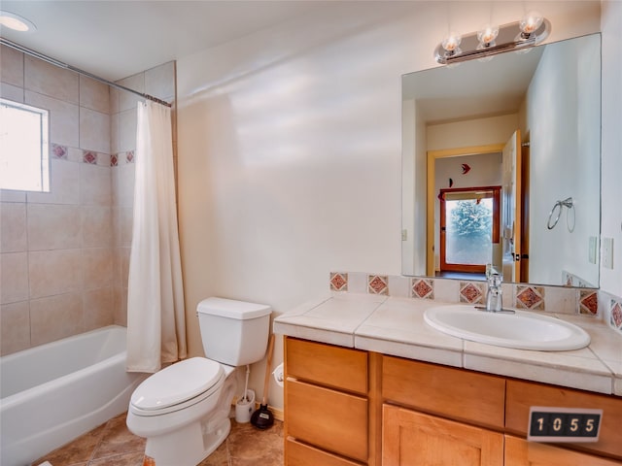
10h55
